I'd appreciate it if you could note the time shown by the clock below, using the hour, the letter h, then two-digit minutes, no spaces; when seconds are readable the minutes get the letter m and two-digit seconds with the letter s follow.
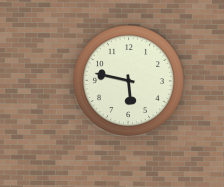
5h47
